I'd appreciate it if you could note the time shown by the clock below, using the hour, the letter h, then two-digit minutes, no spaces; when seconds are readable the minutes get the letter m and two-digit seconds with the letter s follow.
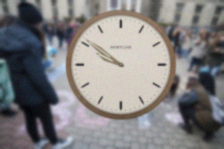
9h51
